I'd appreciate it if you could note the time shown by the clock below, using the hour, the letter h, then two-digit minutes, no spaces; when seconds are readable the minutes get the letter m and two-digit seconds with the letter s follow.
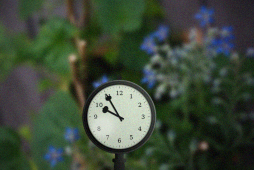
9h55
